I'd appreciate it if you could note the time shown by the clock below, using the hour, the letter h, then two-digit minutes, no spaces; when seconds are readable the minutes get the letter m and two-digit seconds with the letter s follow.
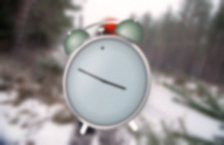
3h50
